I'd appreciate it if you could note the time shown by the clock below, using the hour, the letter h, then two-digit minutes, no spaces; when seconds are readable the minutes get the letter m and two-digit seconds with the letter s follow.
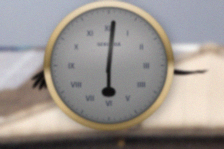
6h01
